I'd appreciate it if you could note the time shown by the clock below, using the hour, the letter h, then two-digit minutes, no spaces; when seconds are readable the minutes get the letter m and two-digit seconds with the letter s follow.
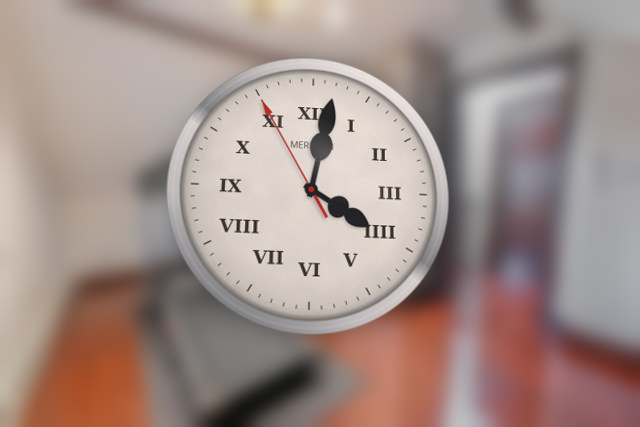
4h01m55s
